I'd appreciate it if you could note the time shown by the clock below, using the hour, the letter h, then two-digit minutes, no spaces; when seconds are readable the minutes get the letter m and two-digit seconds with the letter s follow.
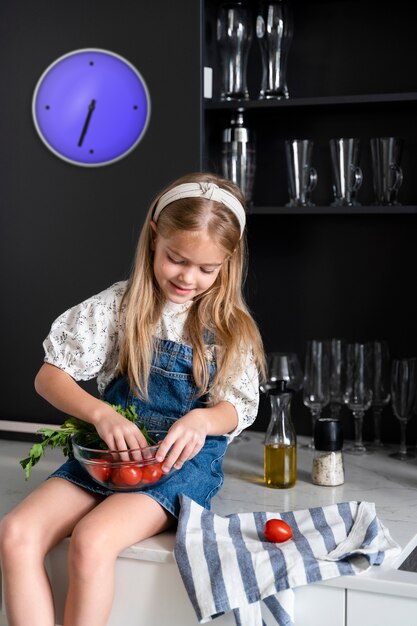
6h33
